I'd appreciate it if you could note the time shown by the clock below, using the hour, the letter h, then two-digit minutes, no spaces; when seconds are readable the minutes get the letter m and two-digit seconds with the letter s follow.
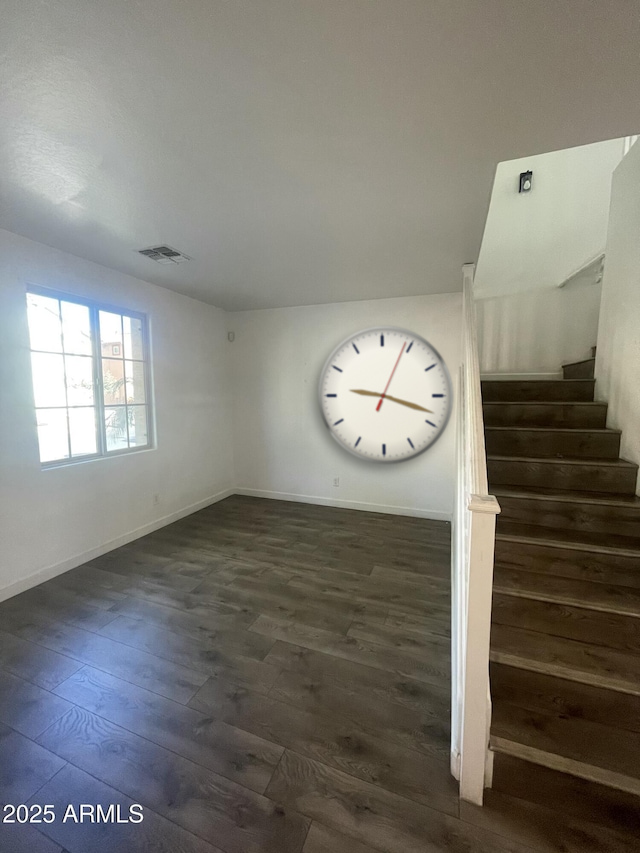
9h18m04s
